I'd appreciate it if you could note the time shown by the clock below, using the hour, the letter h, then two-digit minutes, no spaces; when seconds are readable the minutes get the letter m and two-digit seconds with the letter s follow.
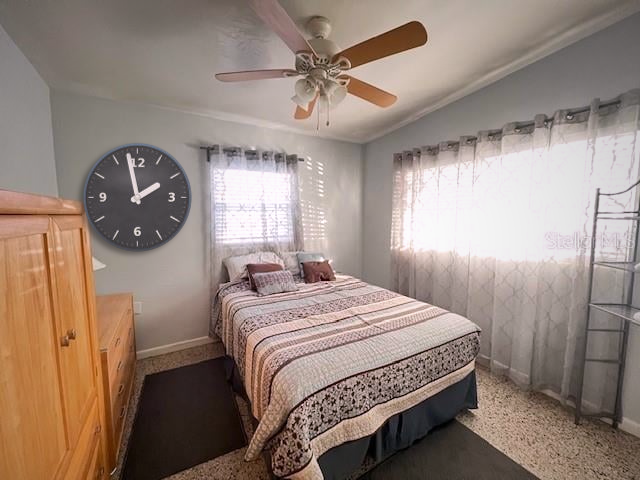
1h58
